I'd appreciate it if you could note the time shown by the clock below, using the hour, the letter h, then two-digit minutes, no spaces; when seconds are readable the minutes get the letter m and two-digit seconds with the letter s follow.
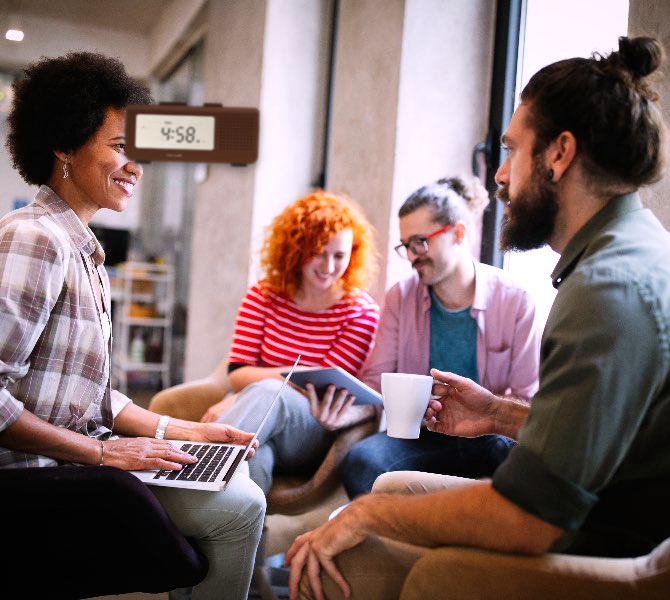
4h58
